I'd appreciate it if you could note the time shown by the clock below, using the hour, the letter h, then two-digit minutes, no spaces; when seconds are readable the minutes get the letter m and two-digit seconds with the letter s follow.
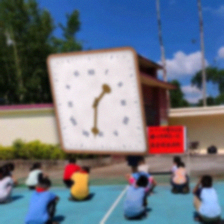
1h32
